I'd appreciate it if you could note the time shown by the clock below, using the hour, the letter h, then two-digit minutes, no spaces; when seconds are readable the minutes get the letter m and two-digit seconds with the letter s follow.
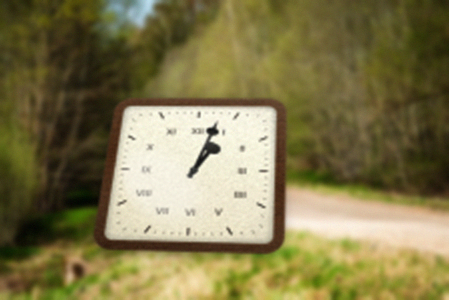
1h03
